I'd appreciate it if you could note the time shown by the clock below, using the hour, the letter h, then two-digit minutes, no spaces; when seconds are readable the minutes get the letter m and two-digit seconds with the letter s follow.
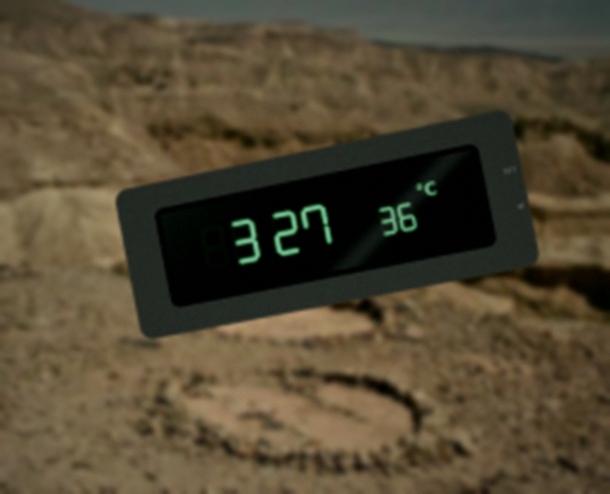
3h27
